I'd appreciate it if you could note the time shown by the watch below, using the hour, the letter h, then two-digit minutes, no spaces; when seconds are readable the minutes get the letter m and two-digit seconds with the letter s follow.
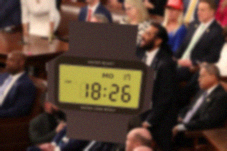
18h26
